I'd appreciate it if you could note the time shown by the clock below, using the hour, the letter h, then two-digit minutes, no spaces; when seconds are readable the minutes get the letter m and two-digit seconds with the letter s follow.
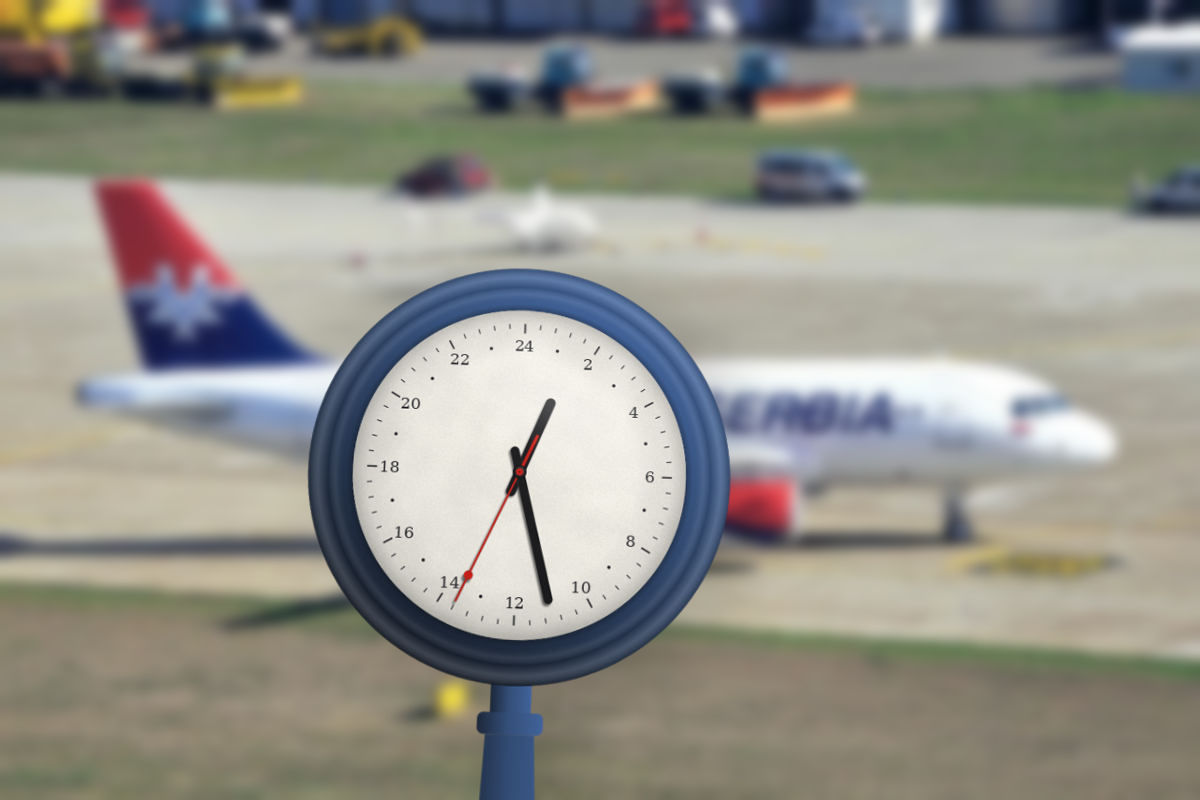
1h27m34s
